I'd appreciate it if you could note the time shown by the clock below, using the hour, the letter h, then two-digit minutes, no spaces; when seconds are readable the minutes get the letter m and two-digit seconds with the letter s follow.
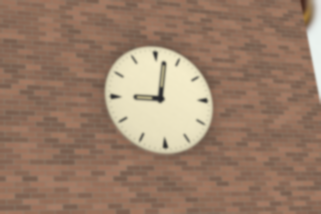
9h02
